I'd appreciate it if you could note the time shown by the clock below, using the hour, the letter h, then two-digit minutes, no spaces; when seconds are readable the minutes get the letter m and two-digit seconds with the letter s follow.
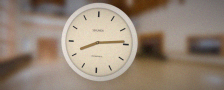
8h14
